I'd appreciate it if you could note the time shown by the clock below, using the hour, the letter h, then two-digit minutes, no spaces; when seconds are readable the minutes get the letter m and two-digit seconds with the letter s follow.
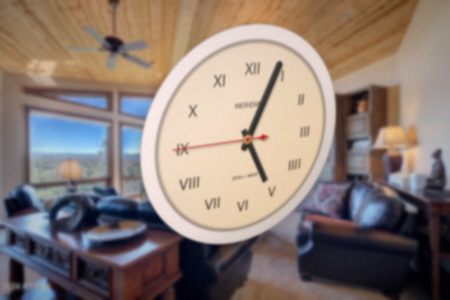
5h03m45s
